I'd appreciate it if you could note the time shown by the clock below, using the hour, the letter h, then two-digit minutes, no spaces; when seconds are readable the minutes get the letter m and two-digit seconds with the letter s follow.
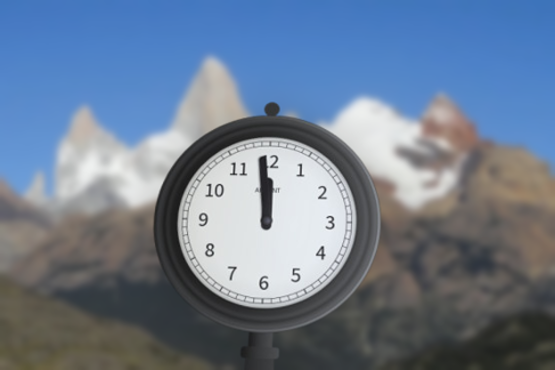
11h59
